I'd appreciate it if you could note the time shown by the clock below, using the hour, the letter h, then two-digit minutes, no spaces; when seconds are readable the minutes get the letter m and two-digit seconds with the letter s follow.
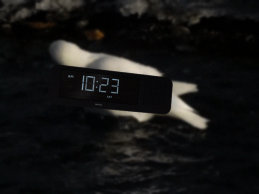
10h23
